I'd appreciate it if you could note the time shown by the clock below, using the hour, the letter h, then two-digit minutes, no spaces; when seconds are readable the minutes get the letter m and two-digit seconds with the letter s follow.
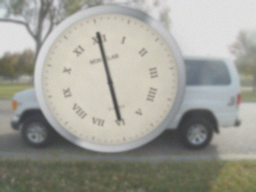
6h00
